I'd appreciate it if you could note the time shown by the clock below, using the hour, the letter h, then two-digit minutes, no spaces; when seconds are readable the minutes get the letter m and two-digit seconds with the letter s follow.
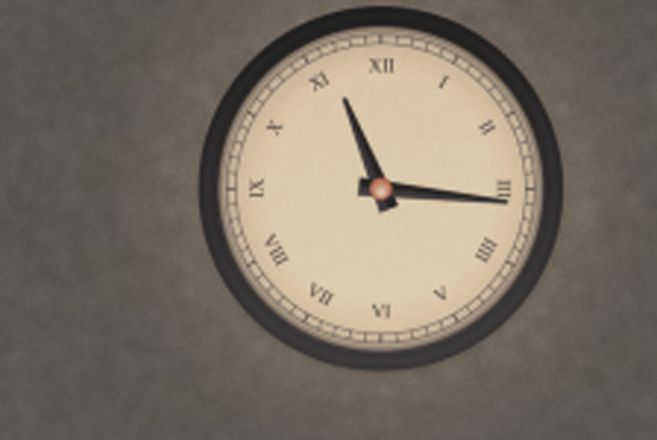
11h16
